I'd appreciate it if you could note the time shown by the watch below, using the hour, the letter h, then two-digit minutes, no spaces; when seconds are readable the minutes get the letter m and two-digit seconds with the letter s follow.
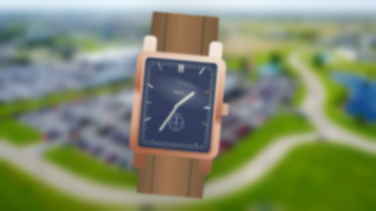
1h35
